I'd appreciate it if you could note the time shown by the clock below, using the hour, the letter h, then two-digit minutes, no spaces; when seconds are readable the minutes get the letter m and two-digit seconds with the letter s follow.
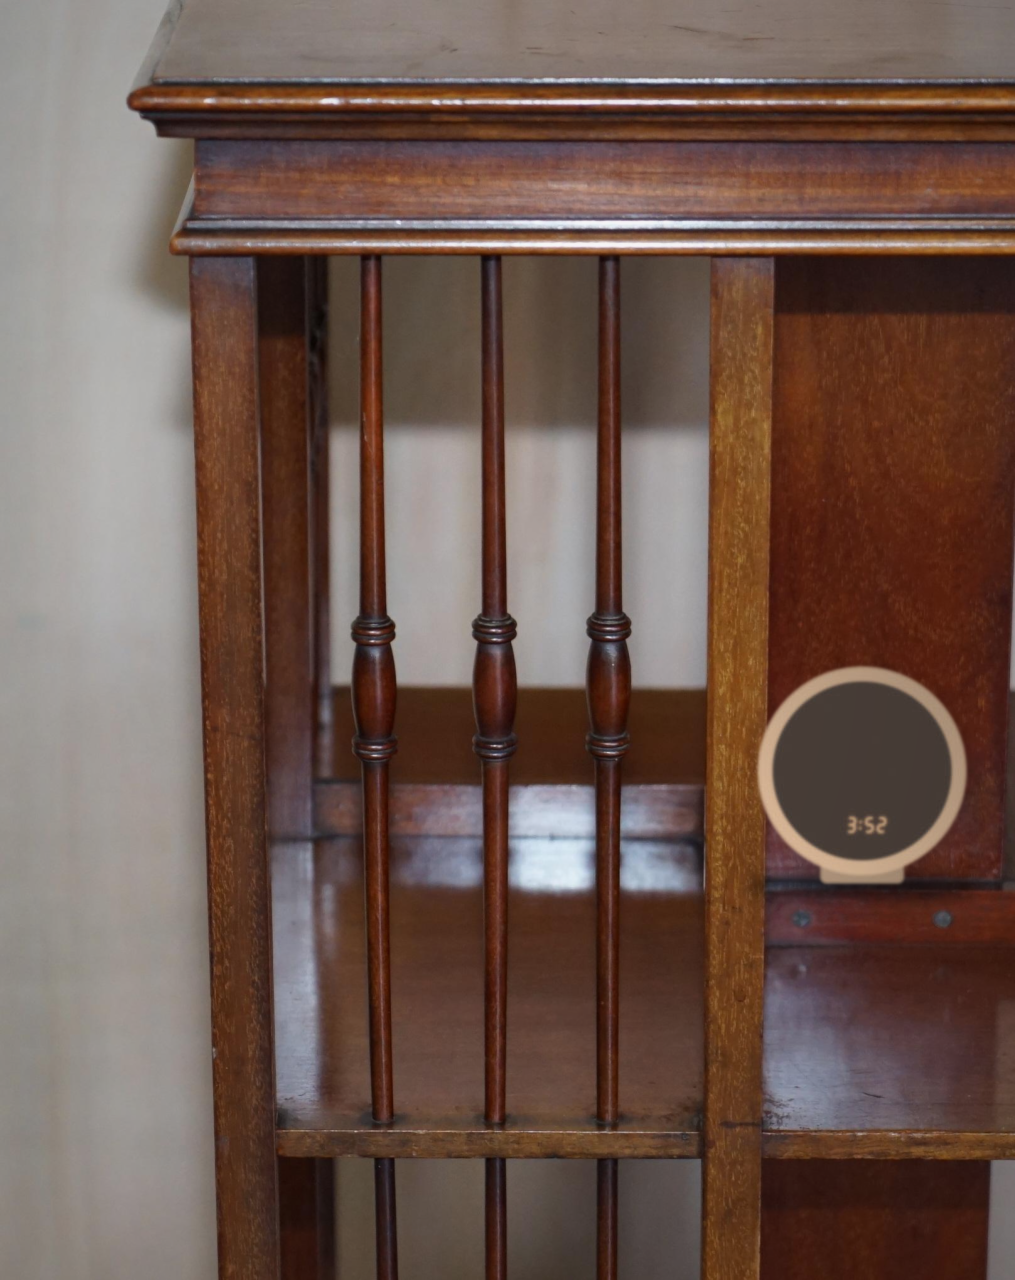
3h52
